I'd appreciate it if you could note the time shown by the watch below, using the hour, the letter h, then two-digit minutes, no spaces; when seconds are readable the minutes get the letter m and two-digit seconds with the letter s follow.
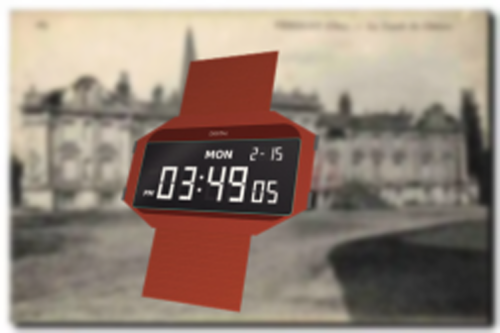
3h49m05s
